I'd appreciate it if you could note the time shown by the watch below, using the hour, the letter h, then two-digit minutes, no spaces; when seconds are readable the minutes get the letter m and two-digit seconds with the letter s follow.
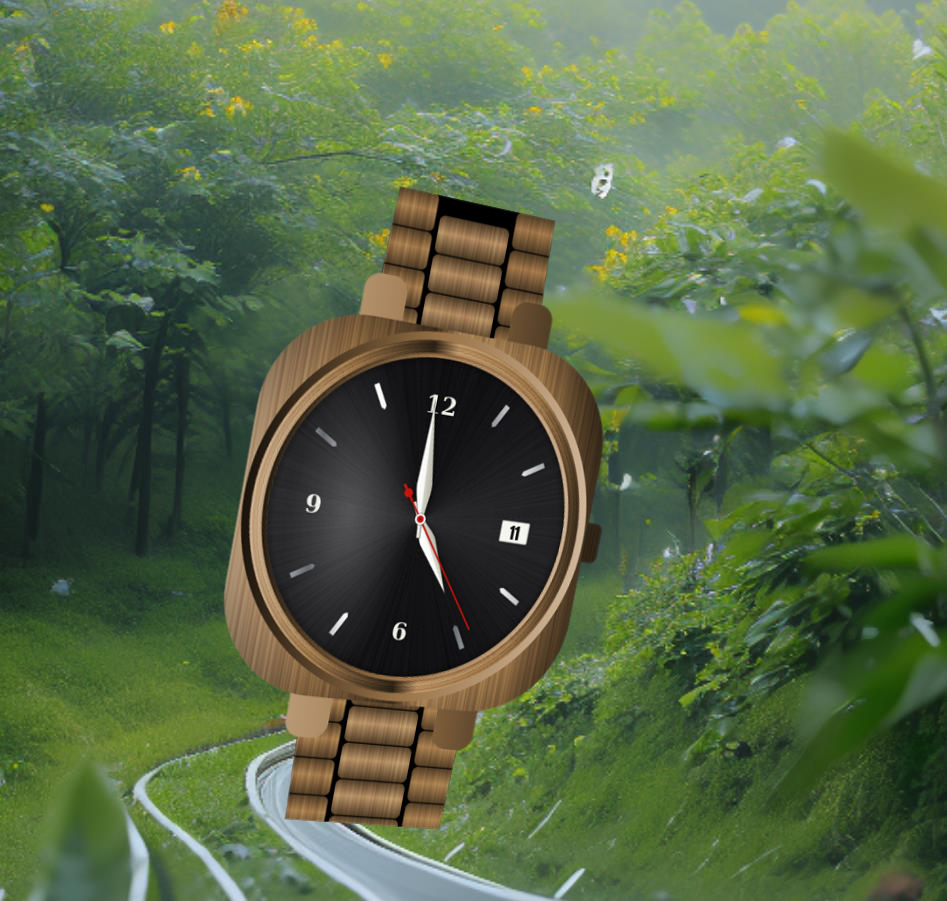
4h59m24s
